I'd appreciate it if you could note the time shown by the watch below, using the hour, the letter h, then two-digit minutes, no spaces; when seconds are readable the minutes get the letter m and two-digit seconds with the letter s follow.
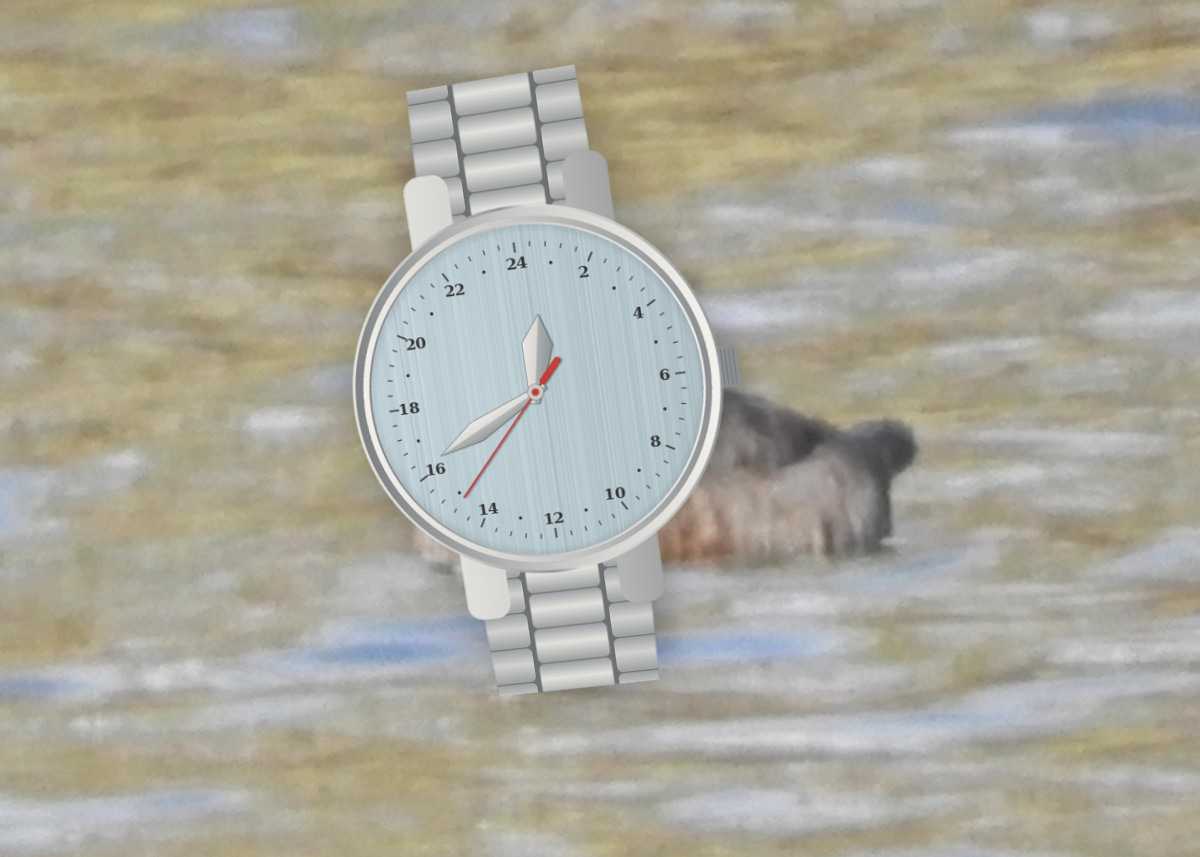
0h40m37s
